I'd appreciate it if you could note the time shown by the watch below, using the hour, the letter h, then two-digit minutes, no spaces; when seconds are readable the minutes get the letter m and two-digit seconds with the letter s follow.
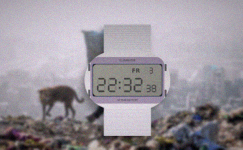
22h32m38s
